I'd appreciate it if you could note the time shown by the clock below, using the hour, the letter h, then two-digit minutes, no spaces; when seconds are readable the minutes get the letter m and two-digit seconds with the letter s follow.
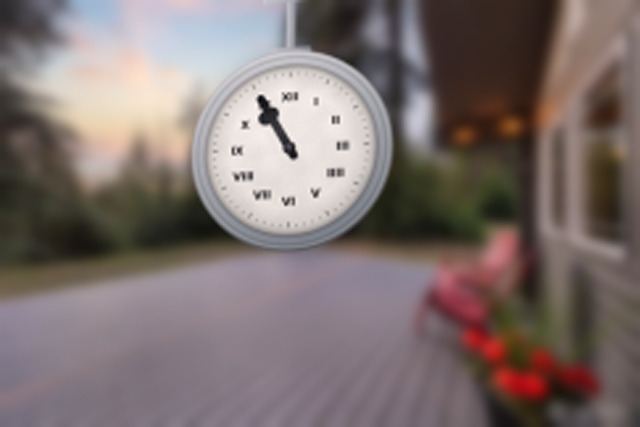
10h55
